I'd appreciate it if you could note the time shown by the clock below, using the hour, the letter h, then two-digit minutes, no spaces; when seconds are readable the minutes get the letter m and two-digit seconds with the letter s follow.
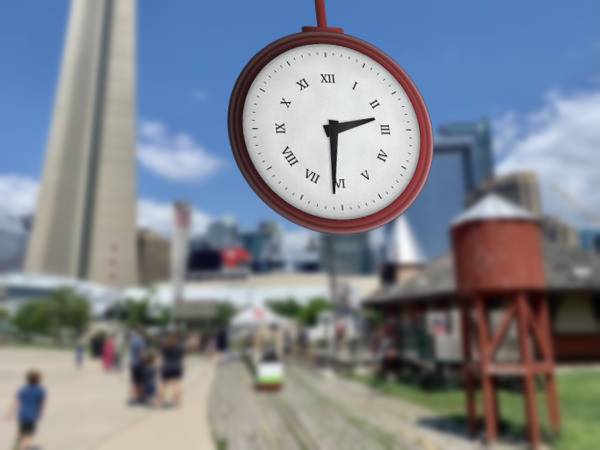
2h31
